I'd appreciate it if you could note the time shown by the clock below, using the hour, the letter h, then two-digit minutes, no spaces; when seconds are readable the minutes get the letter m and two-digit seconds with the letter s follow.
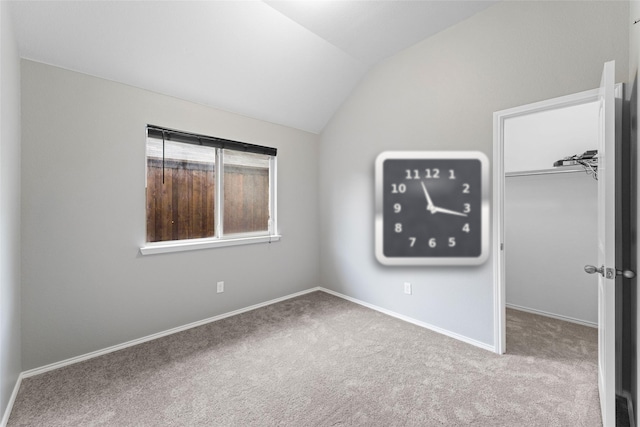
11h17
